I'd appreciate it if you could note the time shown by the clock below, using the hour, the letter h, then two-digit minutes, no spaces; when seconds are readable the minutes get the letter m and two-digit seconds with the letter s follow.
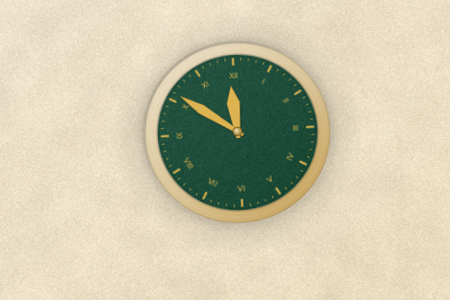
11h51
